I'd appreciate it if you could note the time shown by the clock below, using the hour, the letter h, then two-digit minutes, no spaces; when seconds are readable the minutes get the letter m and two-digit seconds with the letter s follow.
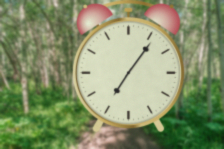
7h06
